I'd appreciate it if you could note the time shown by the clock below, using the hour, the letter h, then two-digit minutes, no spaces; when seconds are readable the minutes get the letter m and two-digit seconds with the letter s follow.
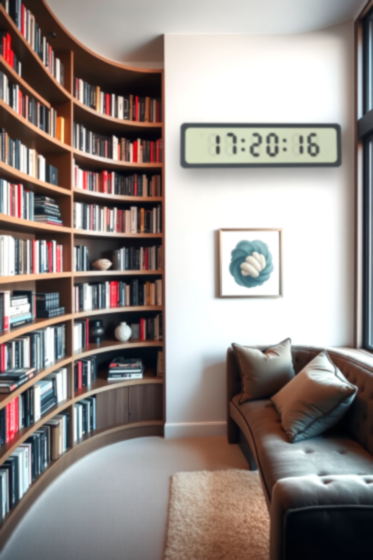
17h20m16s
